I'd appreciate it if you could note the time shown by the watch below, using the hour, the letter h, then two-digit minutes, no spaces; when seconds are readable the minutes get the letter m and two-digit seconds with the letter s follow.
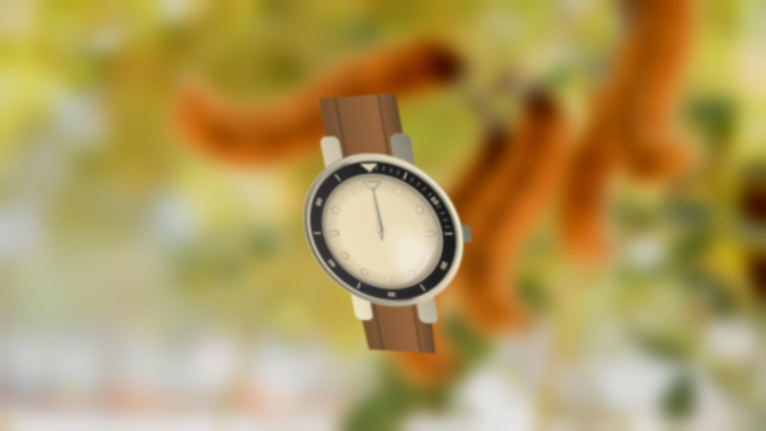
12h00
